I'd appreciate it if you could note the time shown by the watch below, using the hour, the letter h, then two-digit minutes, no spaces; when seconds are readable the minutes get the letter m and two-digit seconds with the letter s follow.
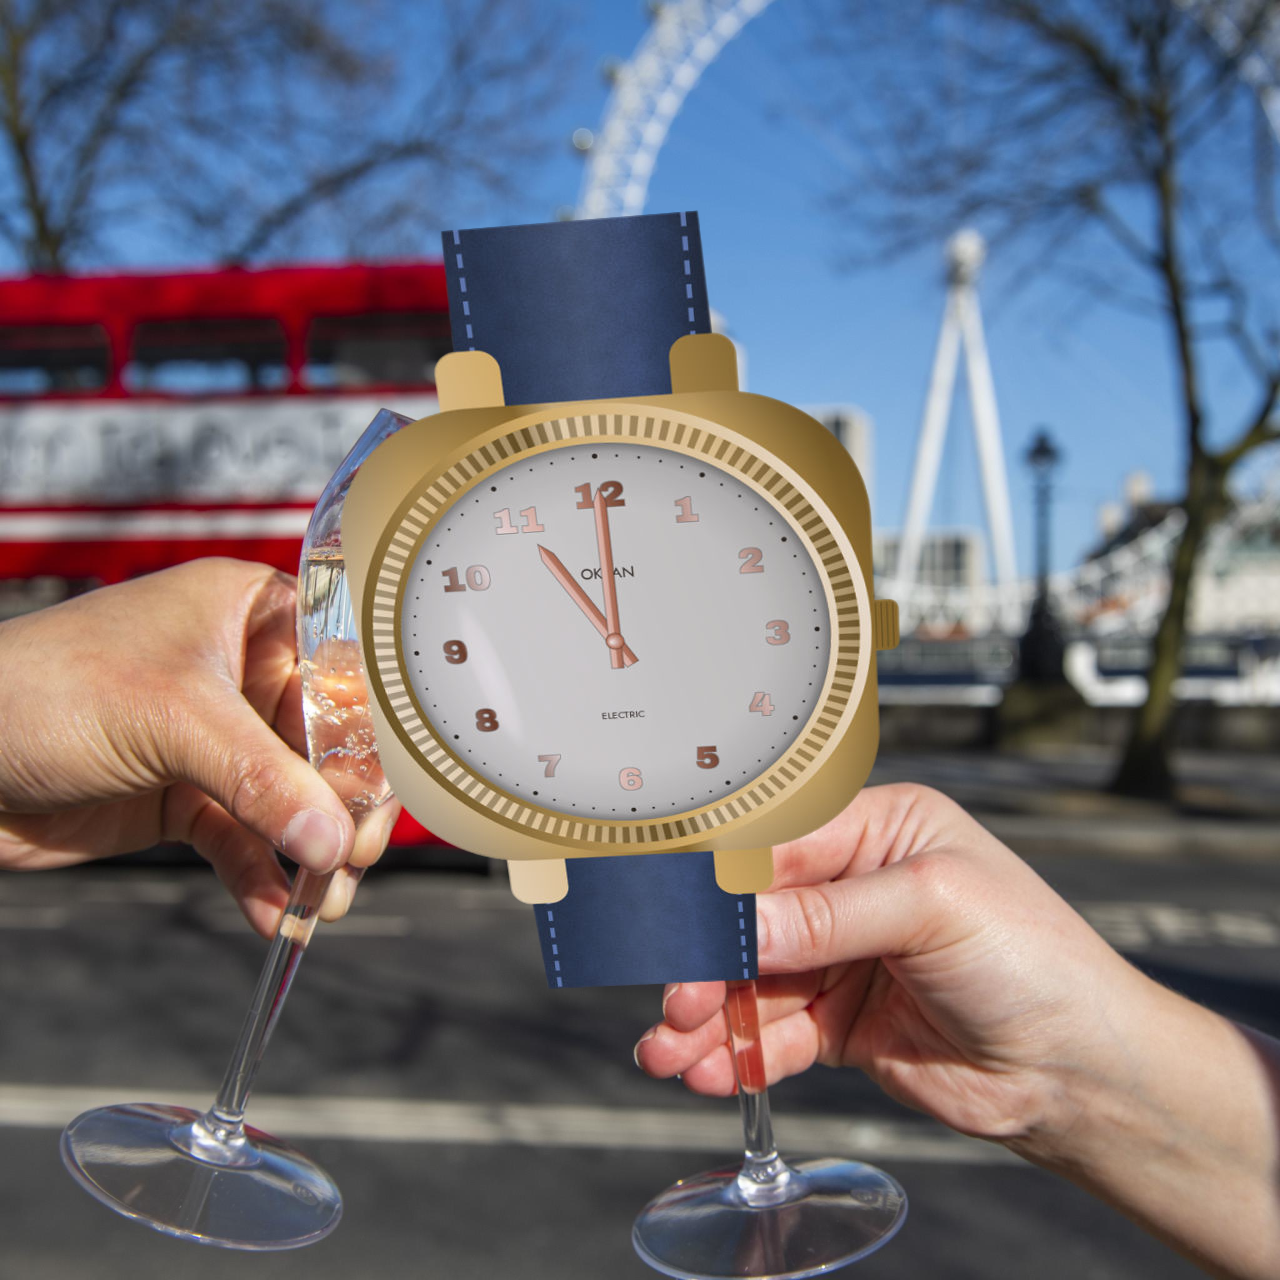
11h00
